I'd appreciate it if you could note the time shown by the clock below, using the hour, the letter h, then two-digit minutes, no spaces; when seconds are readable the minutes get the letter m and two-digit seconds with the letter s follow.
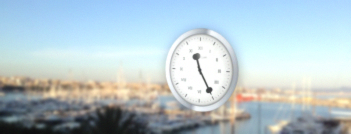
11h25
